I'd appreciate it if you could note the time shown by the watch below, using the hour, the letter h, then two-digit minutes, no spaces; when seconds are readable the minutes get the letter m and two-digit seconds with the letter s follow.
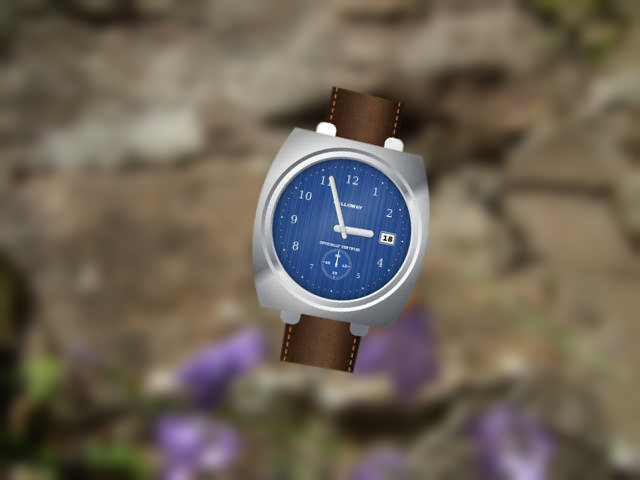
2h56
